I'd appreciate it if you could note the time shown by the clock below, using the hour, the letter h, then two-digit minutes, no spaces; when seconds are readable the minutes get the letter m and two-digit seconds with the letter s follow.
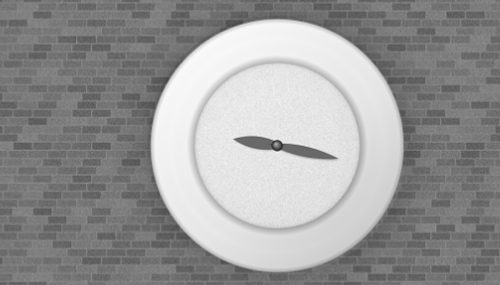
9h17
